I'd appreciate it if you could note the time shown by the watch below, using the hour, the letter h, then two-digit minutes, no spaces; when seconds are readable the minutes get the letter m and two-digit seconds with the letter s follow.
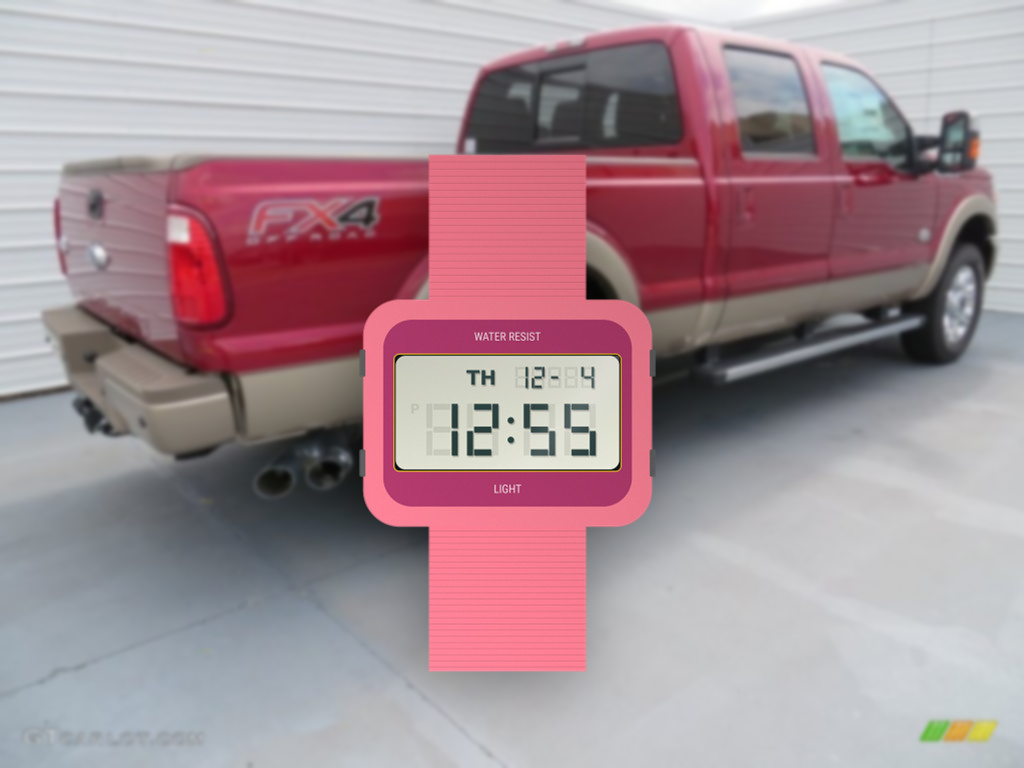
12h55
